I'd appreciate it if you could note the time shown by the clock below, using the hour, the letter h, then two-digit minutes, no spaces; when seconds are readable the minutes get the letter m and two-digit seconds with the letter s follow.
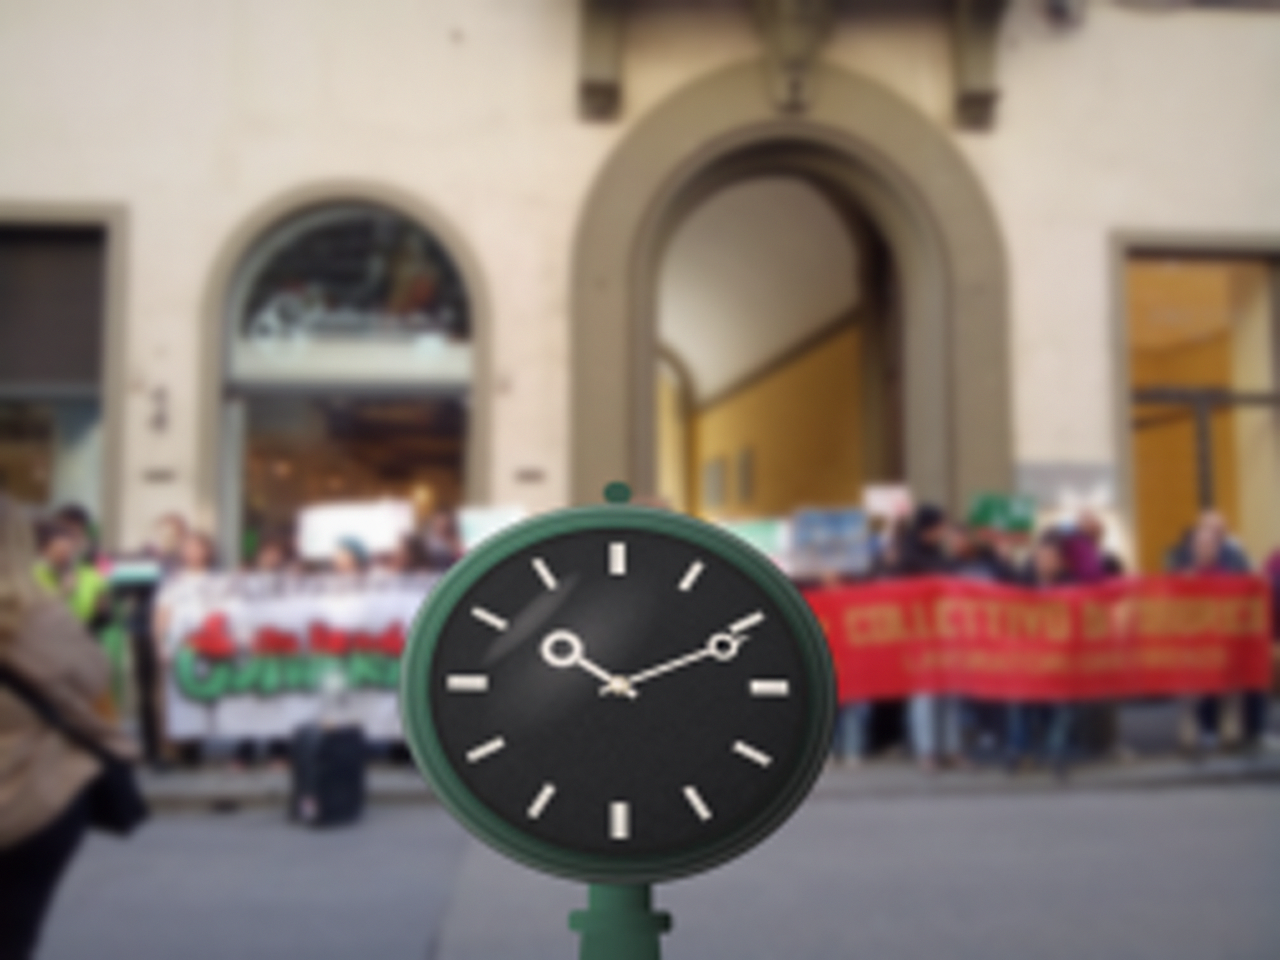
10h11
